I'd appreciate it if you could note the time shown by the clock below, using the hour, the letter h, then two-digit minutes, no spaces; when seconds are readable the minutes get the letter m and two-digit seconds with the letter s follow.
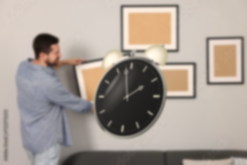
1h58
